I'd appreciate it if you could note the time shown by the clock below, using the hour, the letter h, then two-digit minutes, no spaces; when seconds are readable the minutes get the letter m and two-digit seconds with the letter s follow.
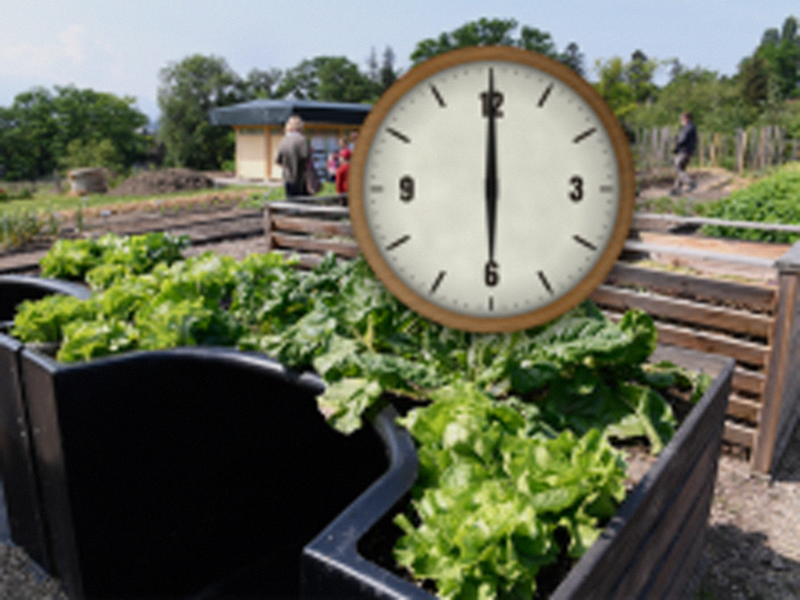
6h00
